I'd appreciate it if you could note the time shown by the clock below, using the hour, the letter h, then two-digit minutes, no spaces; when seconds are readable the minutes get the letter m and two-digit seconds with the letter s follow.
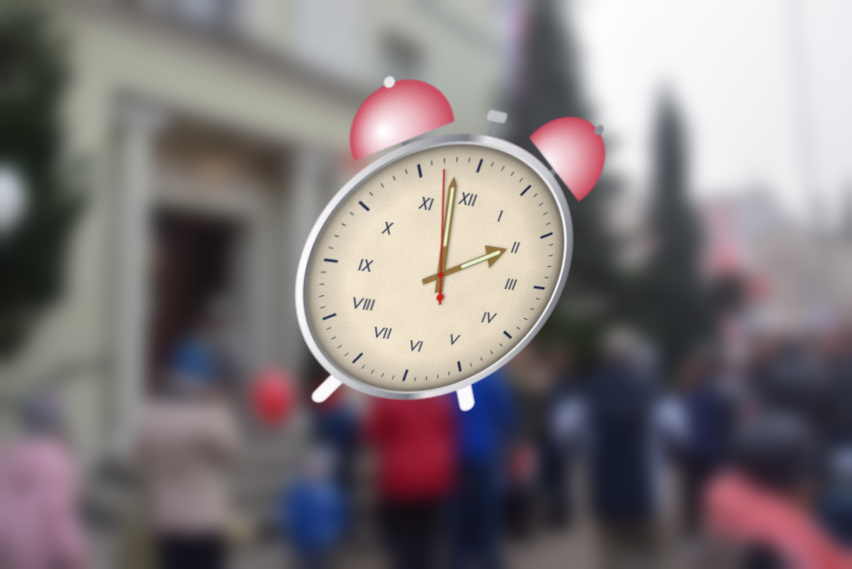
1h57m57s
